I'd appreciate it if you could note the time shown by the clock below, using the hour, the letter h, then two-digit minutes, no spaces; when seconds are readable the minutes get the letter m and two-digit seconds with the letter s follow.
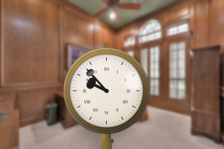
9h53
